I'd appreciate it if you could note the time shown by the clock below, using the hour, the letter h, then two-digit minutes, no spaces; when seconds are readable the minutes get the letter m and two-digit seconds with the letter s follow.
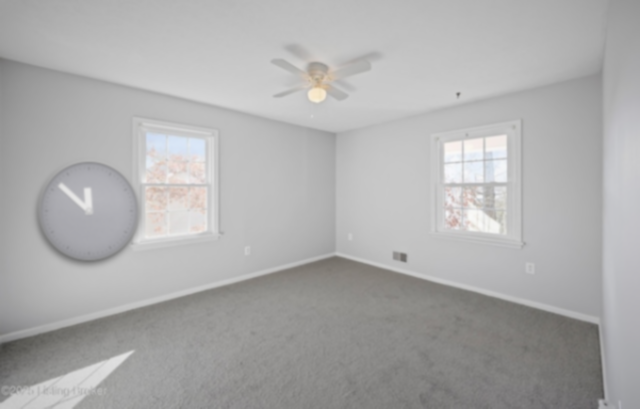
11h52
